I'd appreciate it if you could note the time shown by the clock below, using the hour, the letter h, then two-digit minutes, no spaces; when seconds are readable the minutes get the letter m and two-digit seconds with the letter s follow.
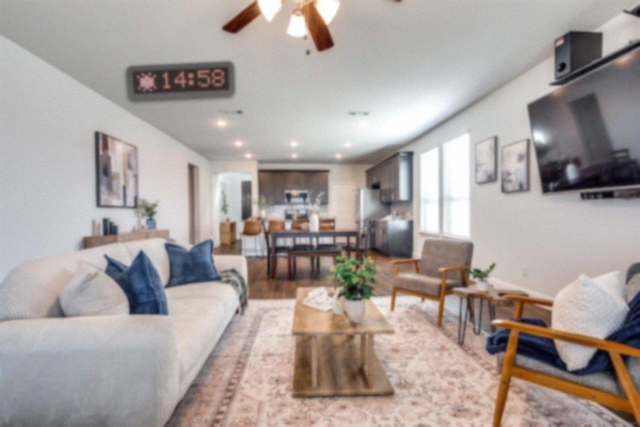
14h58
